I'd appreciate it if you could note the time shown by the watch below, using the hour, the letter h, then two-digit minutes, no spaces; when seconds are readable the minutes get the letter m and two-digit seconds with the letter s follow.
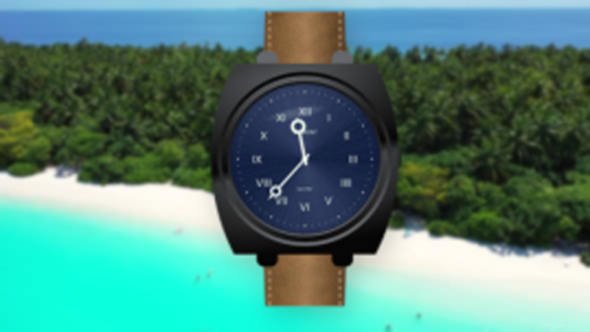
11h37
